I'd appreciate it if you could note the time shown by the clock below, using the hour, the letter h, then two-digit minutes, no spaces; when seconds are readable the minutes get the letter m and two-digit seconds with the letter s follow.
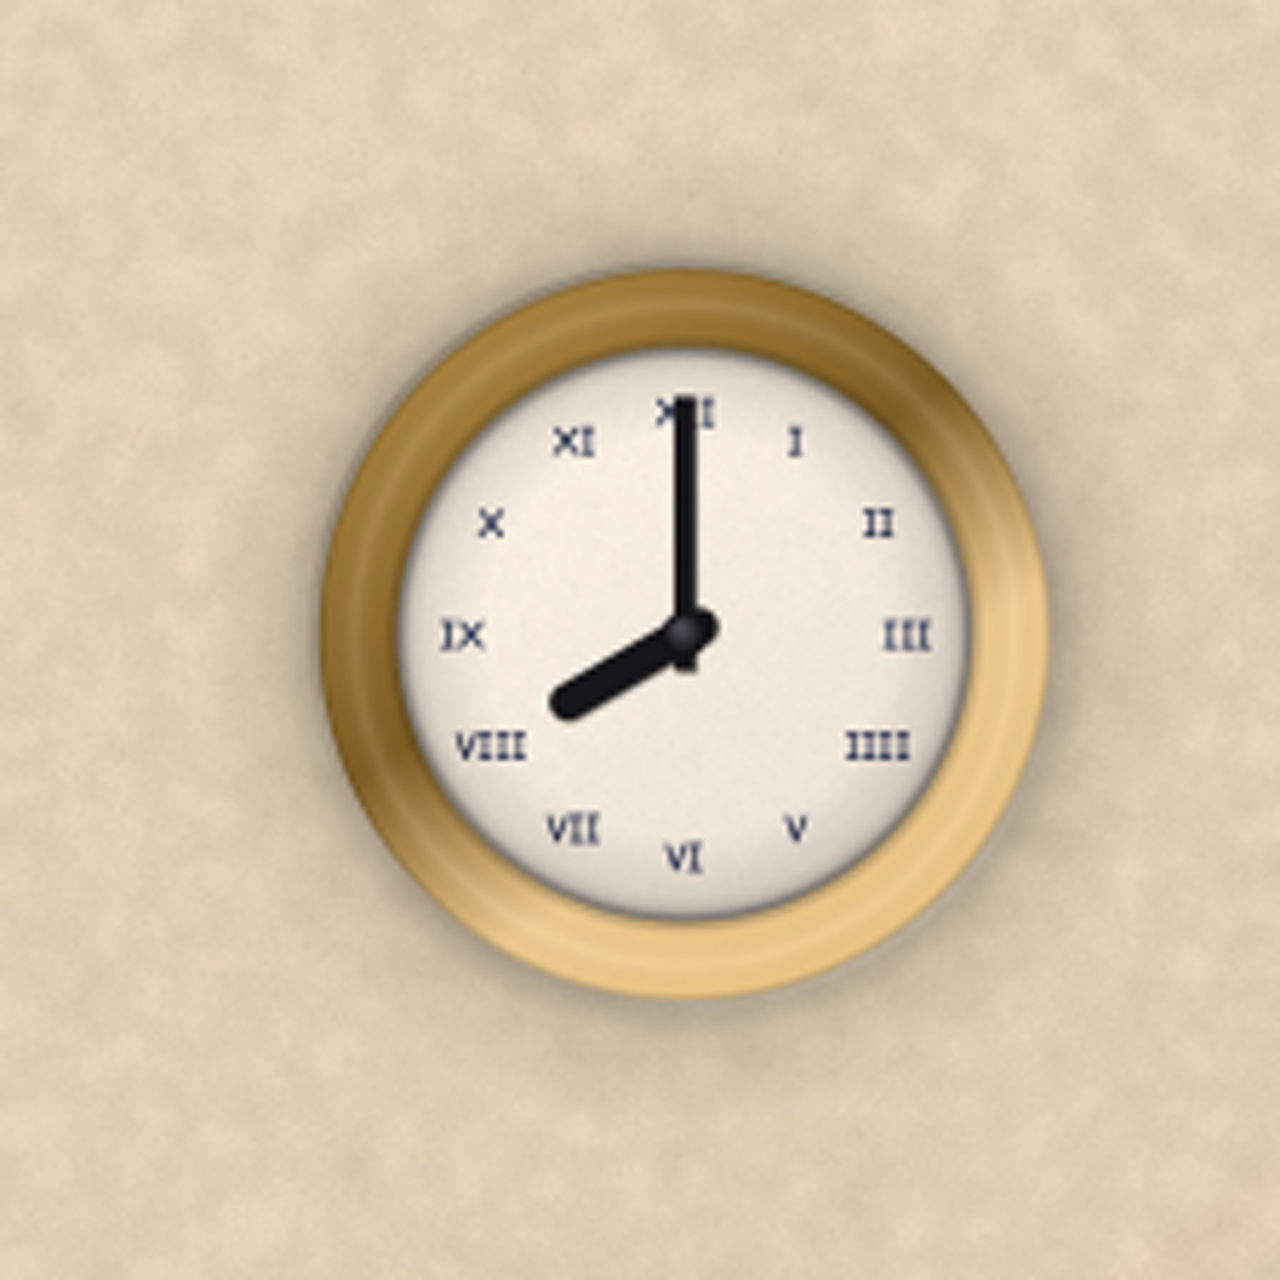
8h00
